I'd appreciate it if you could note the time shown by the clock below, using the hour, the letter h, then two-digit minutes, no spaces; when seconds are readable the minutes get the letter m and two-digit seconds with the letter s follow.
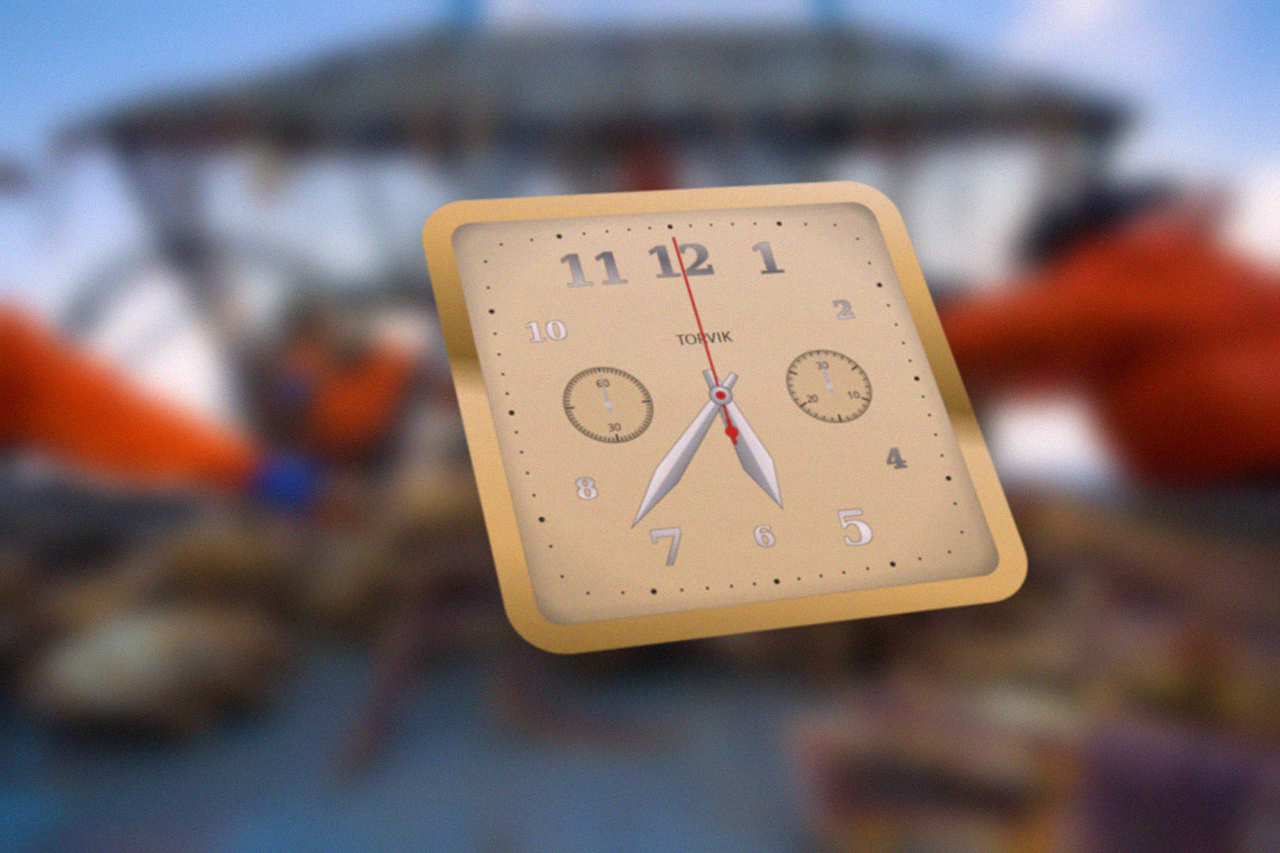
5h37
